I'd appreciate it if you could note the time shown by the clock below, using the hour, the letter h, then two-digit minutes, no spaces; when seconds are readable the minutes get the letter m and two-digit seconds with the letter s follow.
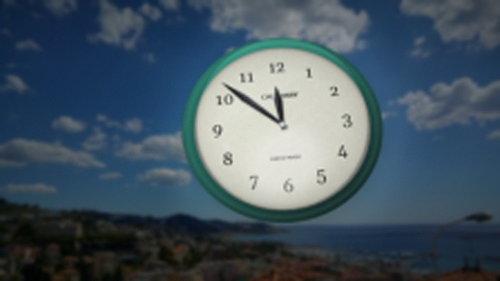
11h52
